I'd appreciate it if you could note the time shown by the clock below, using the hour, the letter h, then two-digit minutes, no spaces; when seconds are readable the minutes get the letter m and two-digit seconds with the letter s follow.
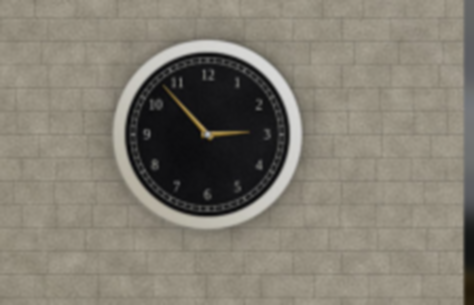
2h53
